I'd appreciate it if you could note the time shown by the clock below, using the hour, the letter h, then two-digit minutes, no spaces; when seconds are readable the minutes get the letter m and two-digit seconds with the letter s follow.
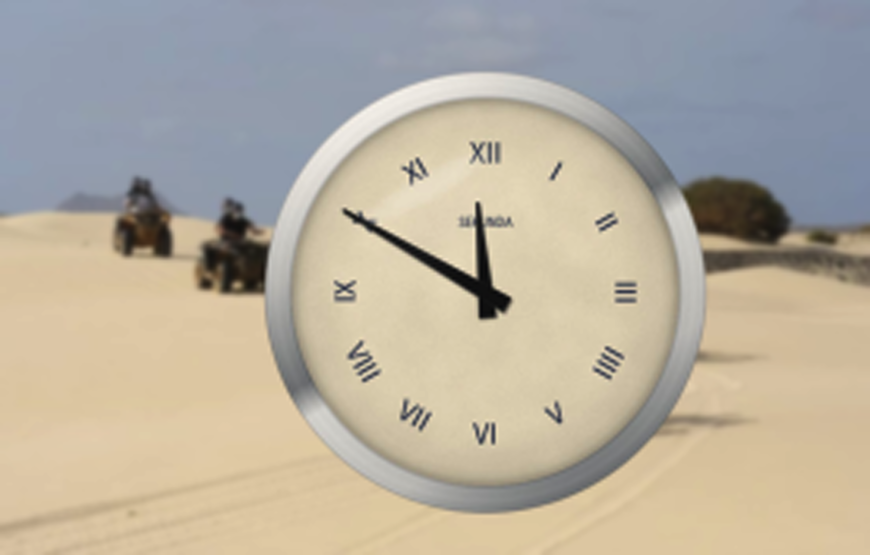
11h50
